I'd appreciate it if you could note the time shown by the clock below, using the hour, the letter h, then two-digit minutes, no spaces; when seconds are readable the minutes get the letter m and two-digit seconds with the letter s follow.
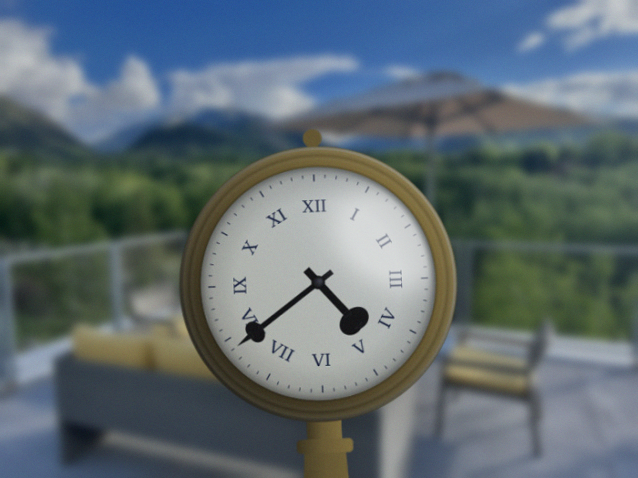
4h39
